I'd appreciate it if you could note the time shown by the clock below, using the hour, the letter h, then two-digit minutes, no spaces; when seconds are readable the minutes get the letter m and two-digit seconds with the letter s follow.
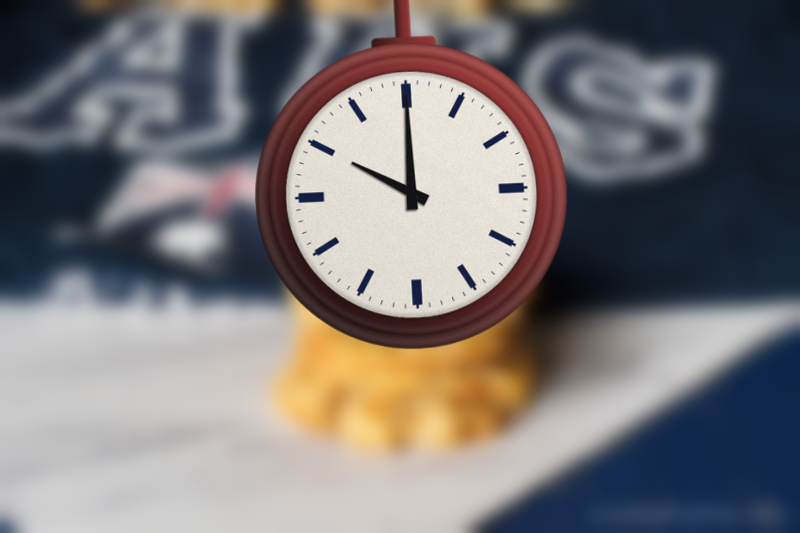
10h00
